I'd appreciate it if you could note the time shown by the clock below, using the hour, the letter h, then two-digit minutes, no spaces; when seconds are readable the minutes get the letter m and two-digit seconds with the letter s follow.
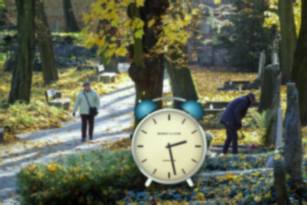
2h28
